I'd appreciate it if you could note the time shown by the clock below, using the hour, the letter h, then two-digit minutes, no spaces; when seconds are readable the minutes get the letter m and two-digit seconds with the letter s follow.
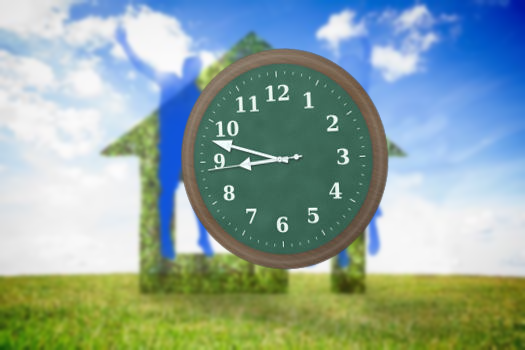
8h47m44s
